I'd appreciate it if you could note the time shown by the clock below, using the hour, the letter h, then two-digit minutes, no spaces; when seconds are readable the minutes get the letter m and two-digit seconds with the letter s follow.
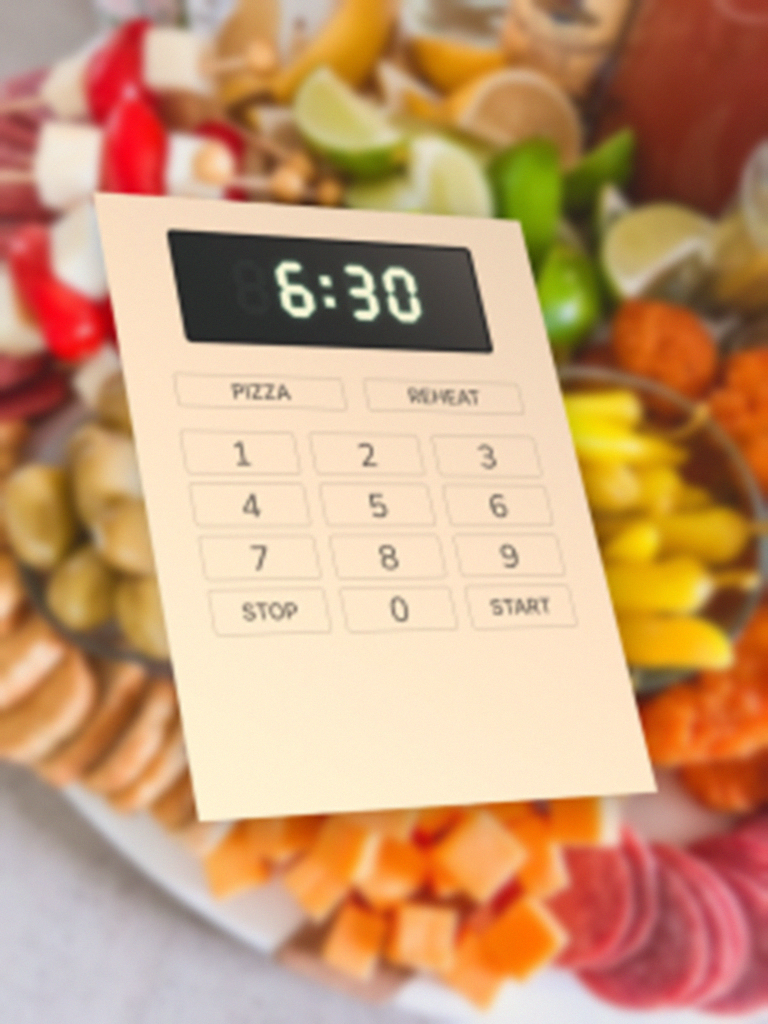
6h30
